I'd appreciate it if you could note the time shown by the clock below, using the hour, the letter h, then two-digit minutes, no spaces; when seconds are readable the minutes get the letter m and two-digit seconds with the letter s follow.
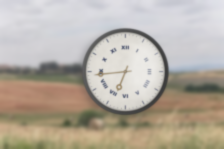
6h44
